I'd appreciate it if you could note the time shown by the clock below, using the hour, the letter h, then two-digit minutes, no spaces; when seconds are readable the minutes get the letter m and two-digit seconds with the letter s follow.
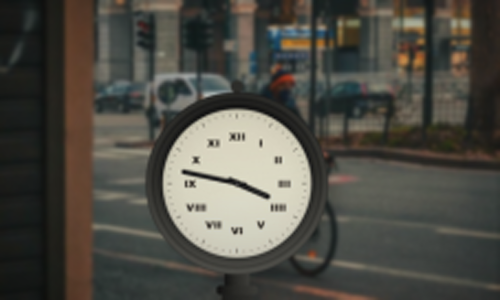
3h47
